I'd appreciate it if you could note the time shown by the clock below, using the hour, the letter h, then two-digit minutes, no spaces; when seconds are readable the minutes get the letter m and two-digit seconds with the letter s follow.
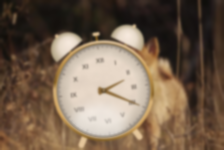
2h20
